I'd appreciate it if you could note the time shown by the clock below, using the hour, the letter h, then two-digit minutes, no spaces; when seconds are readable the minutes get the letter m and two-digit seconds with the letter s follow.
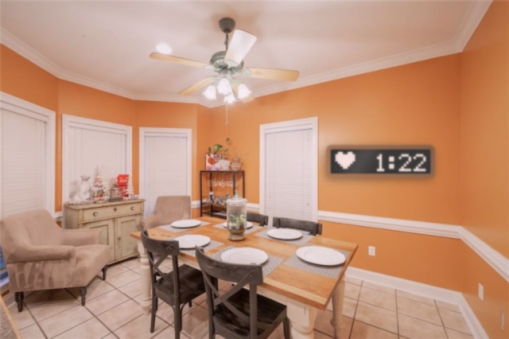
1h22
